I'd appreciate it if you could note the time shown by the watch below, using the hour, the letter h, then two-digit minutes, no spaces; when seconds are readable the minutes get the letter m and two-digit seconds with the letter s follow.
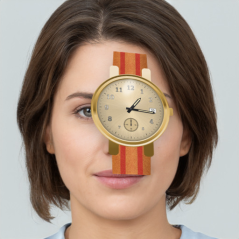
1h16
